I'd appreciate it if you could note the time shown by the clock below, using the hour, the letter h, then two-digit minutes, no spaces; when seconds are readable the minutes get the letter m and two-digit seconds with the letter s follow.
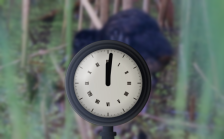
12h01
